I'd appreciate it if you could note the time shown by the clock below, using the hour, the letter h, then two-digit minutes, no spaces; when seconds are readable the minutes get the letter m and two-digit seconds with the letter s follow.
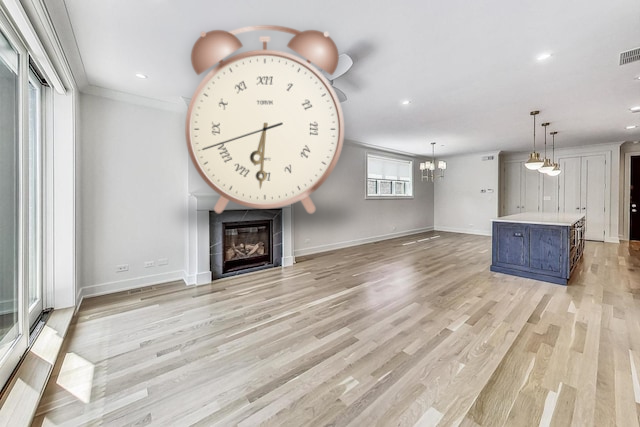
6h30m42s
